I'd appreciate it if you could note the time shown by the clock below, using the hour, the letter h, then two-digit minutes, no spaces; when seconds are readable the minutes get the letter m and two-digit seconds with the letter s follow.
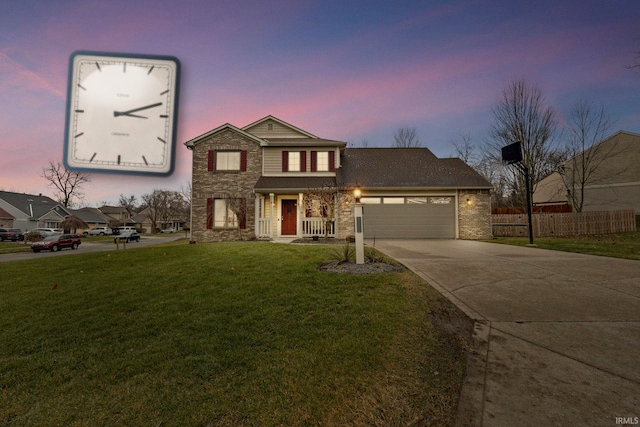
3h12
